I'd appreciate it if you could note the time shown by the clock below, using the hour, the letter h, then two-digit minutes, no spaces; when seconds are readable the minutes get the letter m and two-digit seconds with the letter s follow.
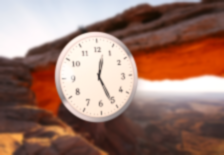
12h26
